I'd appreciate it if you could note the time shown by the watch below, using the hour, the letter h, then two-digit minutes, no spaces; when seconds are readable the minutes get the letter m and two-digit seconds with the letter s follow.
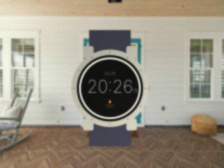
20h26
